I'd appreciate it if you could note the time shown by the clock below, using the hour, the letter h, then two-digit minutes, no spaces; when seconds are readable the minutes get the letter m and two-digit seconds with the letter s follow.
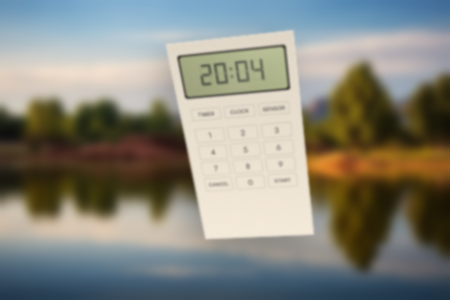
20h04
